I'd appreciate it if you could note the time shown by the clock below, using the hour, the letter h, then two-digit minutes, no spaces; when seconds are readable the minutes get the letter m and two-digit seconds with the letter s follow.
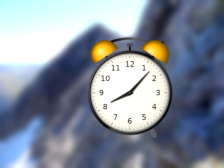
8h07
